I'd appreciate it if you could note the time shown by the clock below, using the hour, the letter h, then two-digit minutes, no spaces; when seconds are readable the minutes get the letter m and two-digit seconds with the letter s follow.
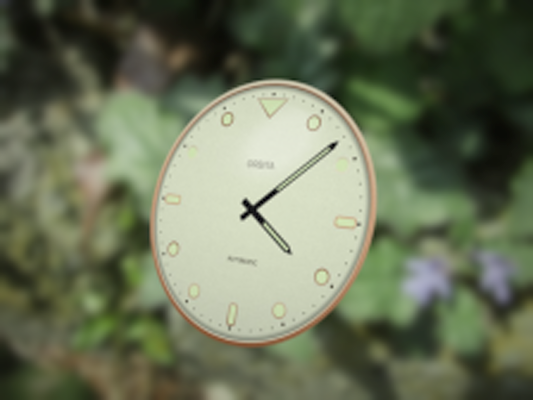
4h08
